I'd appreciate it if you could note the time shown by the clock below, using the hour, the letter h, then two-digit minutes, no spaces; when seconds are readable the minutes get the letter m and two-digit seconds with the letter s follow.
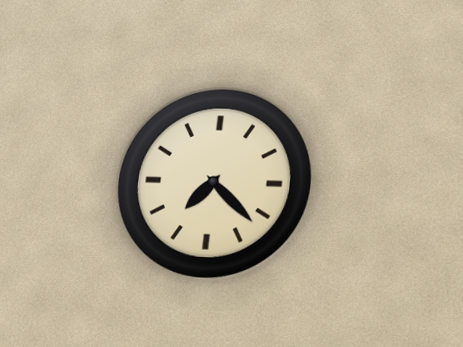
7h22
